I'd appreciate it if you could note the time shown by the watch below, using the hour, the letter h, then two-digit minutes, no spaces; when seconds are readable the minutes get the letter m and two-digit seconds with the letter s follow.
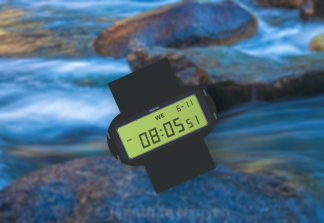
8h05m51s
